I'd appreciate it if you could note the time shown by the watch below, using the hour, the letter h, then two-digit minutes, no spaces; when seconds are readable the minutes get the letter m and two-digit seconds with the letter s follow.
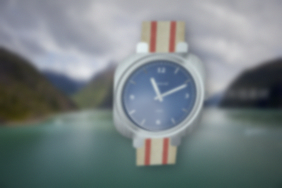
11h11
